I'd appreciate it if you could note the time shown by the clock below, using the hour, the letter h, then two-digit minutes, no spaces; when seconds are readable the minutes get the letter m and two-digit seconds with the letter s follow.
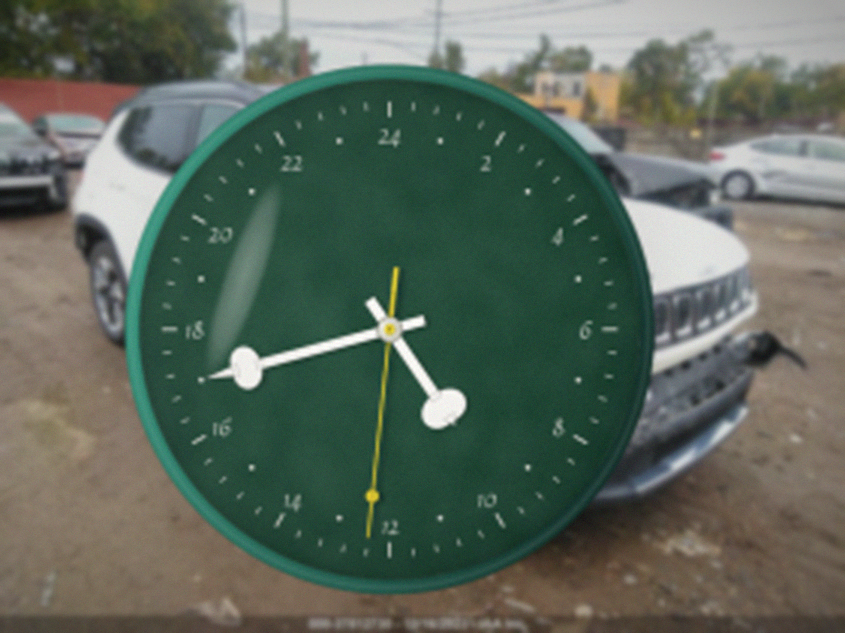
9h42m31s
